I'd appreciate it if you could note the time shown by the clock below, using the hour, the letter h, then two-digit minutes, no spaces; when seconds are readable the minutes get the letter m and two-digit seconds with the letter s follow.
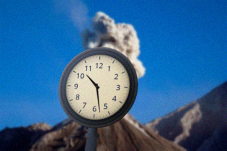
10h28
